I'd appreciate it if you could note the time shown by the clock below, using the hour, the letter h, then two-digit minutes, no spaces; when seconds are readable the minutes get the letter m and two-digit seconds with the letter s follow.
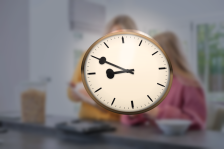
8h50
